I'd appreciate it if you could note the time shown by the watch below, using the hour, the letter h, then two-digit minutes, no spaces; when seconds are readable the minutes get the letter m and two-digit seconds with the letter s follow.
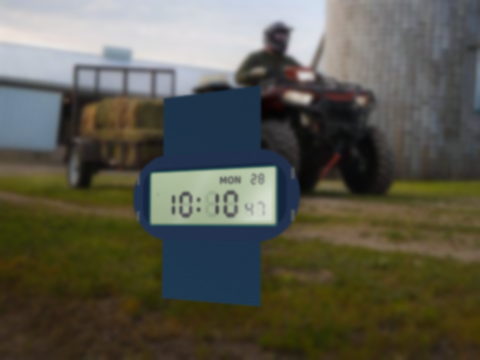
10h10m47s
